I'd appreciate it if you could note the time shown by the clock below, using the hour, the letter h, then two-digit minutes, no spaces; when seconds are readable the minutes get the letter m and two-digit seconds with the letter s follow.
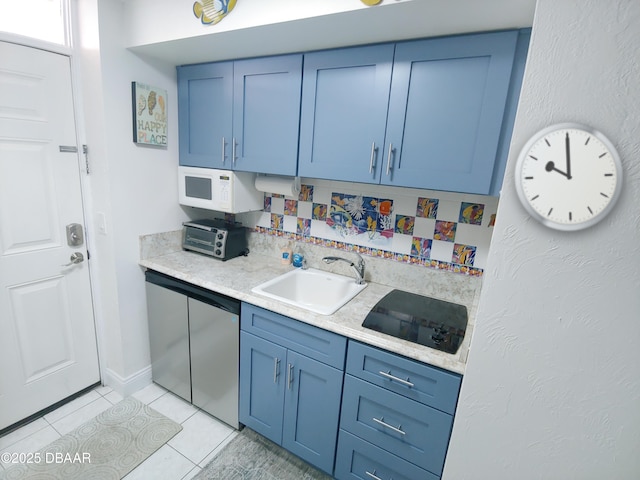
10h00
